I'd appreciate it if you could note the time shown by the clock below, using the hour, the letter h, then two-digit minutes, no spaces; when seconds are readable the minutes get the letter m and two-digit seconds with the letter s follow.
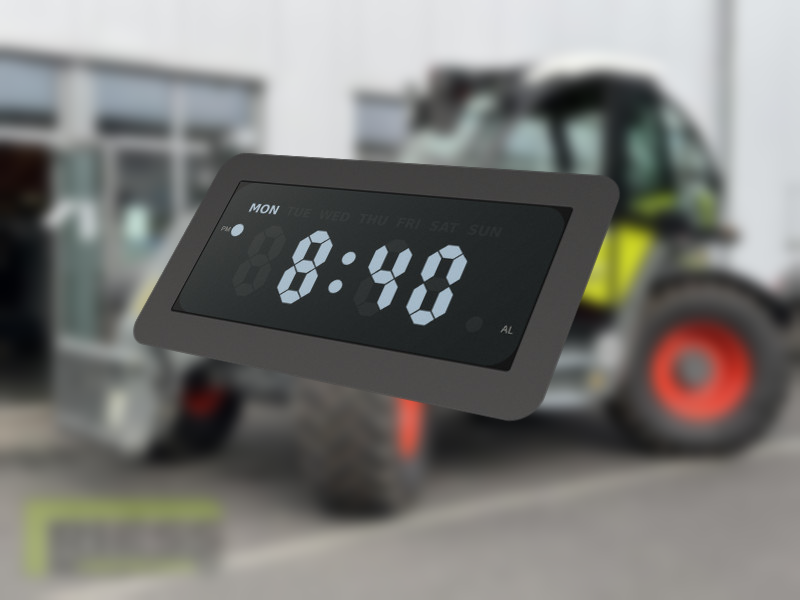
8h40
